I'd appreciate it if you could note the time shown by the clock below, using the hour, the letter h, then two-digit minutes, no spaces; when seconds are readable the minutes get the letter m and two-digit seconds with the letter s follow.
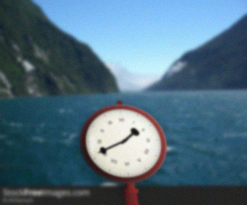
1h41
